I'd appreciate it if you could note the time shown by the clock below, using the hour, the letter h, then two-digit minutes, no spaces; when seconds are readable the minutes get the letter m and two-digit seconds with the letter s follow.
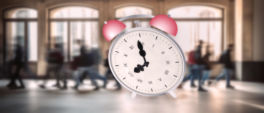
7h59
